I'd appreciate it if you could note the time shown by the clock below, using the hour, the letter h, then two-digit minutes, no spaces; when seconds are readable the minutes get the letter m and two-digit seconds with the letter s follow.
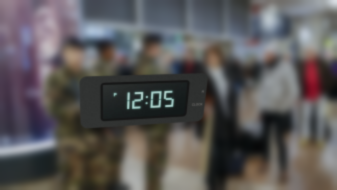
12h05
